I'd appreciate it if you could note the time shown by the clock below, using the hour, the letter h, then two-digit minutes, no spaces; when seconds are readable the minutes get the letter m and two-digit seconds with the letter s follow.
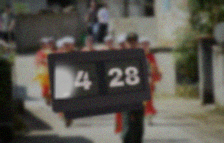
4h28
